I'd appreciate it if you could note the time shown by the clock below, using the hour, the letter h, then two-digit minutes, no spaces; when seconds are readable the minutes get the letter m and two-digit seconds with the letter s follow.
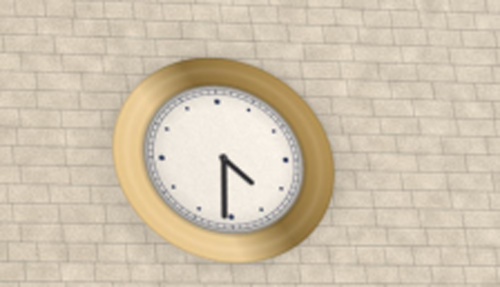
4h31
